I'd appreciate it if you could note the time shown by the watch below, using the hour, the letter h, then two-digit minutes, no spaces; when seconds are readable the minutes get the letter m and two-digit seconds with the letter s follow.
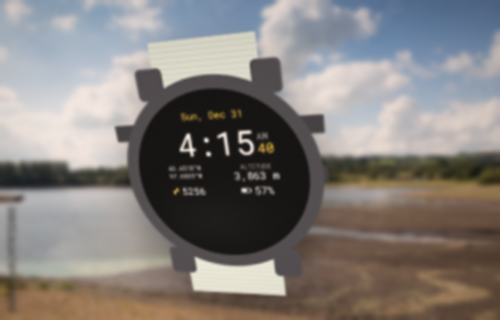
4h15
